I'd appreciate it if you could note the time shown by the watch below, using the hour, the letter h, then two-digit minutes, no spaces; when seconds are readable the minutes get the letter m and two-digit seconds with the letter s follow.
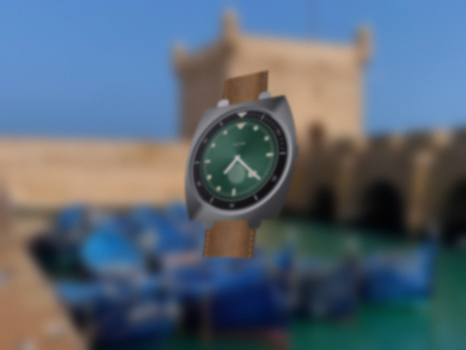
7h22
